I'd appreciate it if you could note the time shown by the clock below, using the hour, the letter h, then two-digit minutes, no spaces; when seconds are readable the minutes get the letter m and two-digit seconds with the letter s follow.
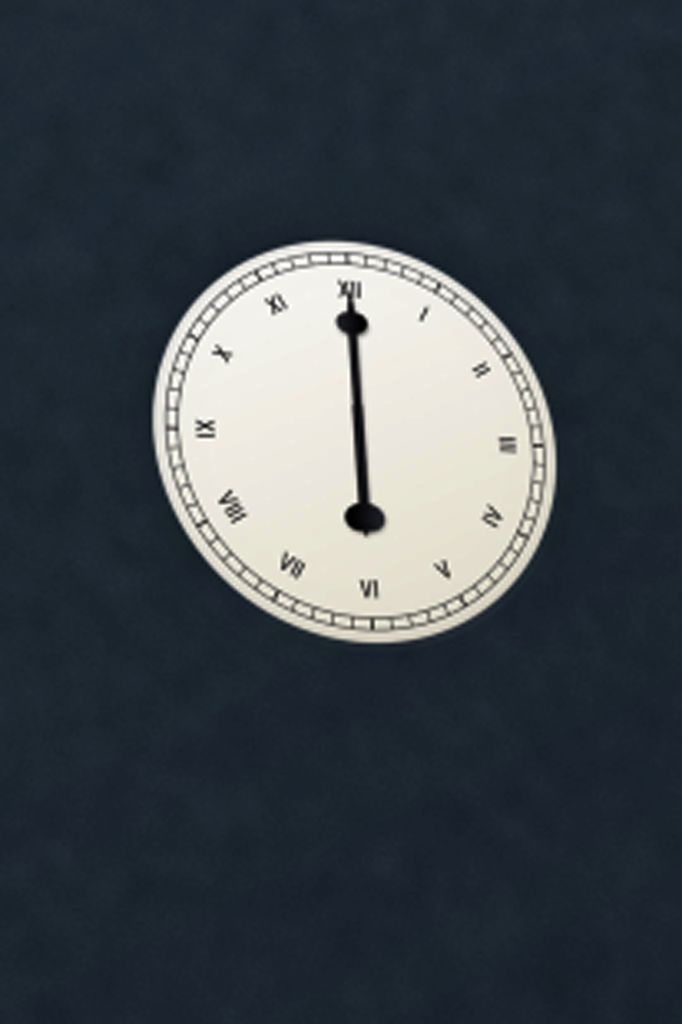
6h00
